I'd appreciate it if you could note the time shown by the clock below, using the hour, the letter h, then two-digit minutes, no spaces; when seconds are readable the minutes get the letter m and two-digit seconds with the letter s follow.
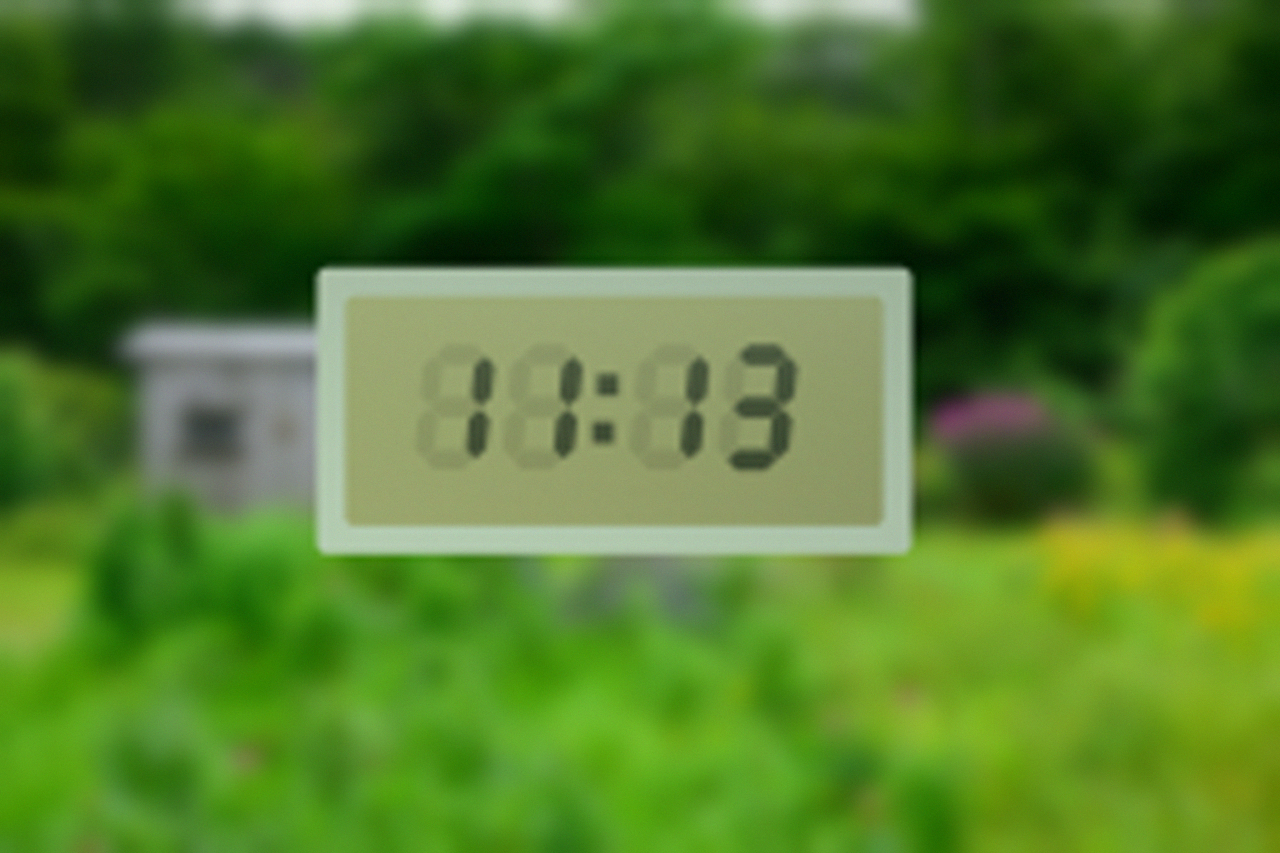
11h13
